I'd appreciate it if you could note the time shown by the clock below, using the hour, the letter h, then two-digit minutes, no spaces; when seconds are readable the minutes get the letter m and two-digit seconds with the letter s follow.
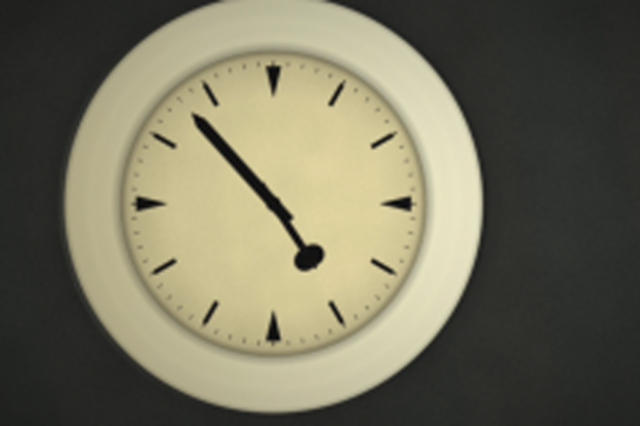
4h53
